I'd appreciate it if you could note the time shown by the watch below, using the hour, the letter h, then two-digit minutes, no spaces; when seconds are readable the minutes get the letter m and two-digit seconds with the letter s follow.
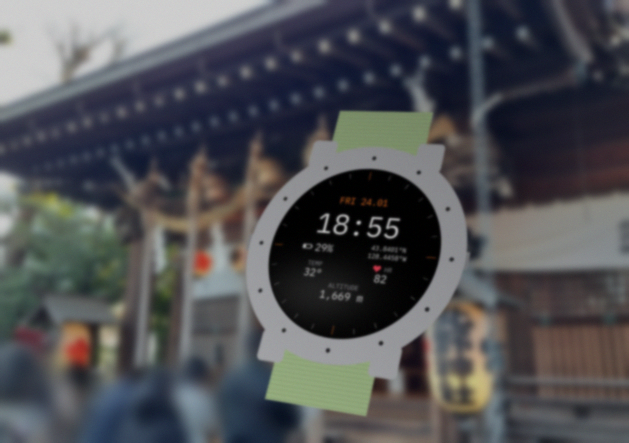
18h55
